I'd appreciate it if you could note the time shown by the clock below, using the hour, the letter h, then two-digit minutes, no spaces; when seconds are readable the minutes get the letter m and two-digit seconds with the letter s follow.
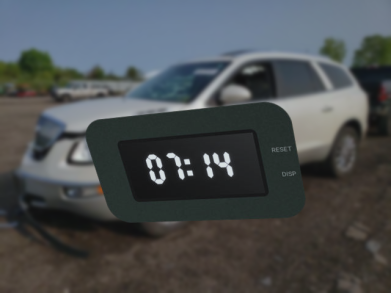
7h14
